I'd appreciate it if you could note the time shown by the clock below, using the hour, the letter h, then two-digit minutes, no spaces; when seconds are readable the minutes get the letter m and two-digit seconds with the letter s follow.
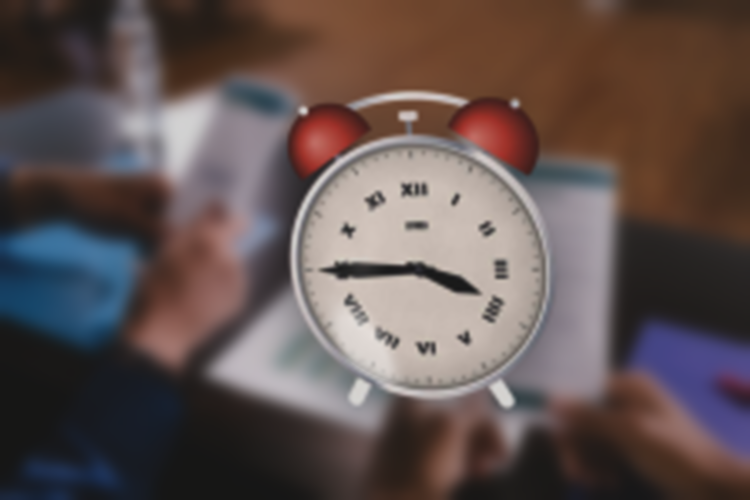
3h45
